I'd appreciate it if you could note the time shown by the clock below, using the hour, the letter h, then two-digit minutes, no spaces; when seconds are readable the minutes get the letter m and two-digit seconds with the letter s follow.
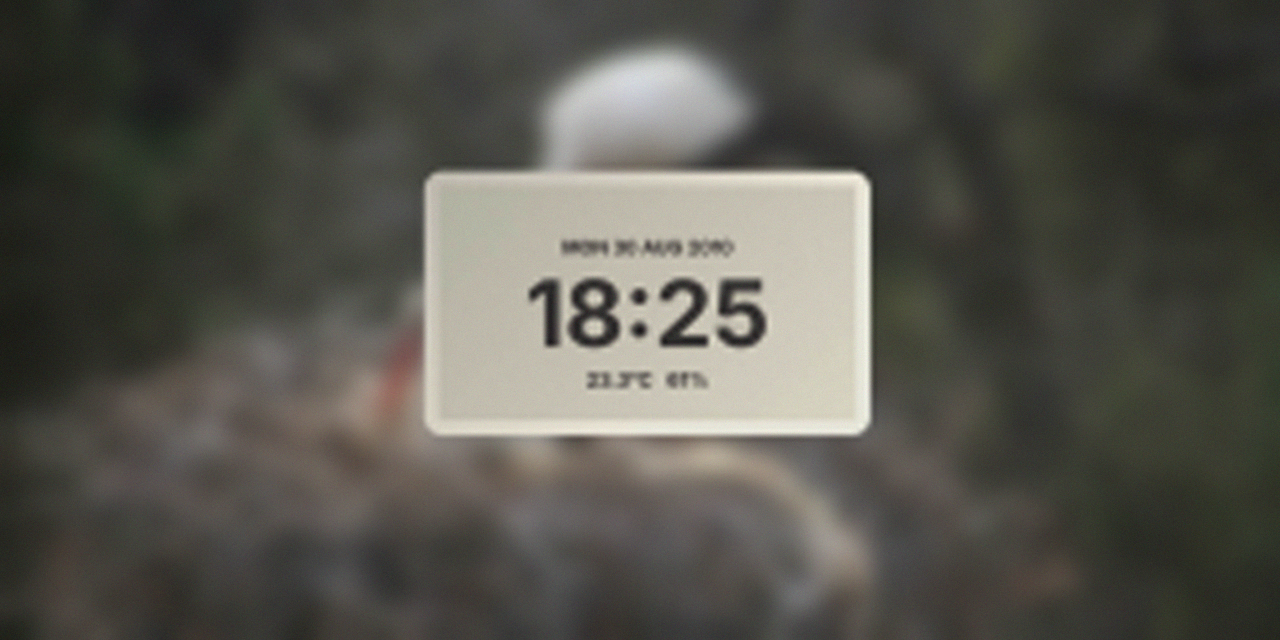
18h25
